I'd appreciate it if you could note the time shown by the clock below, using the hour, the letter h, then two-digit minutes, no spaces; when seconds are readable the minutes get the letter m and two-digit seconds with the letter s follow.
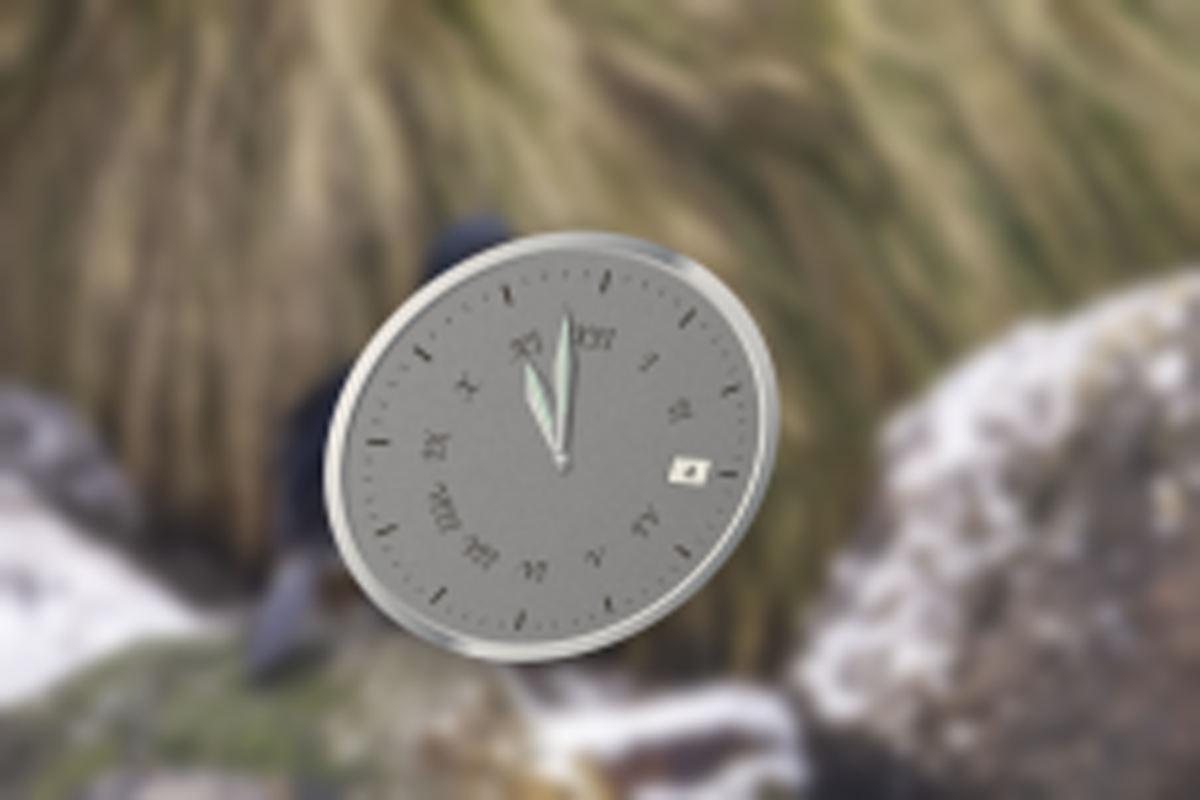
10h58
